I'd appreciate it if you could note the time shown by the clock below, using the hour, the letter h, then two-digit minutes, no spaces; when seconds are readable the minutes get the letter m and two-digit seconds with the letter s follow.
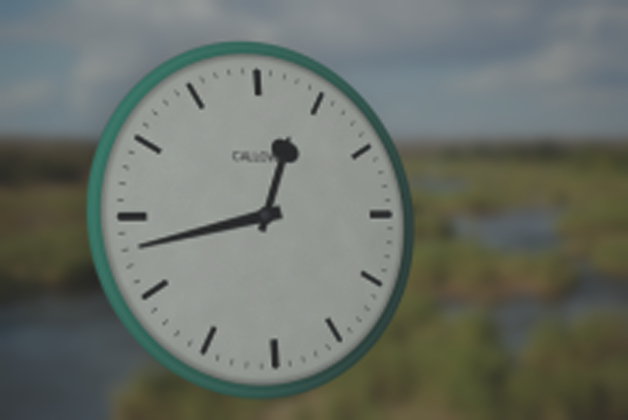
12h43
